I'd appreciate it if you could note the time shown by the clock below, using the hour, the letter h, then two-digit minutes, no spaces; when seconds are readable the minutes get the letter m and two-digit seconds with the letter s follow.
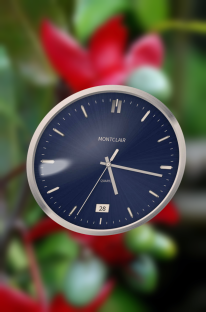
5h16m34s
